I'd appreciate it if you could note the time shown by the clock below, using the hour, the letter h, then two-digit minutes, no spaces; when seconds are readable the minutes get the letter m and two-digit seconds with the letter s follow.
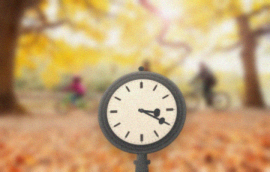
3h20
